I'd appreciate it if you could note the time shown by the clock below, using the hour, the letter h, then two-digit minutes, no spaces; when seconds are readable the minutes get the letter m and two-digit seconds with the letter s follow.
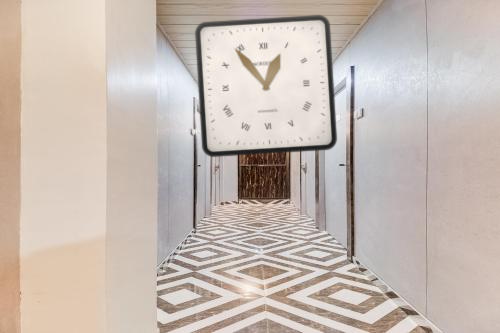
12h54
